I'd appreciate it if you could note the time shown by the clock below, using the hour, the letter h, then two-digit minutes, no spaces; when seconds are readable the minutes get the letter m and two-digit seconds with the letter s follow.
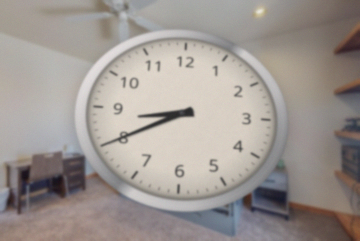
8h40
